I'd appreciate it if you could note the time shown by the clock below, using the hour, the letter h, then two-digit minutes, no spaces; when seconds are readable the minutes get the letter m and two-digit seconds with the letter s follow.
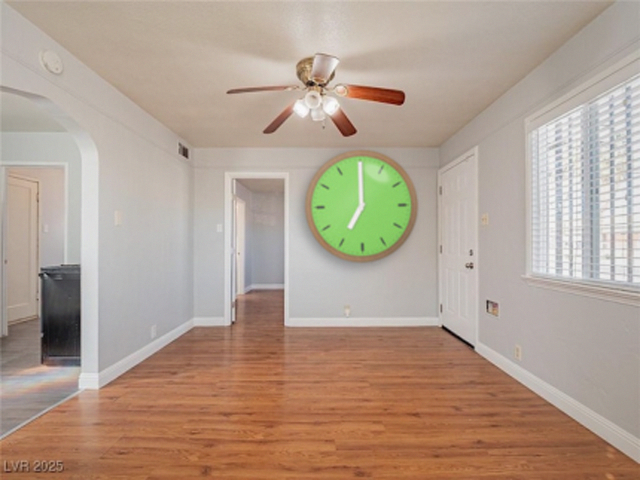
7h00
